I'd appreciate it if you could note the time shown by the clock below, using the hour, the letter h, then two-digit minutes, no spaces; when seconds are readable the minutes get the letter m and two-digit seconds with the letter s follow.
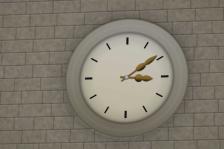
3h09
